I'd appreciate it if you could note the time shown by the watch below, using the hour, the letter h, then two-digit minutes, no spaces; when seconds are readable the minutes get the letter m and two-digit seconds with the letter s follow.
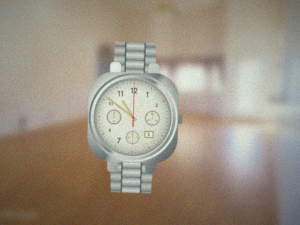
10h51
